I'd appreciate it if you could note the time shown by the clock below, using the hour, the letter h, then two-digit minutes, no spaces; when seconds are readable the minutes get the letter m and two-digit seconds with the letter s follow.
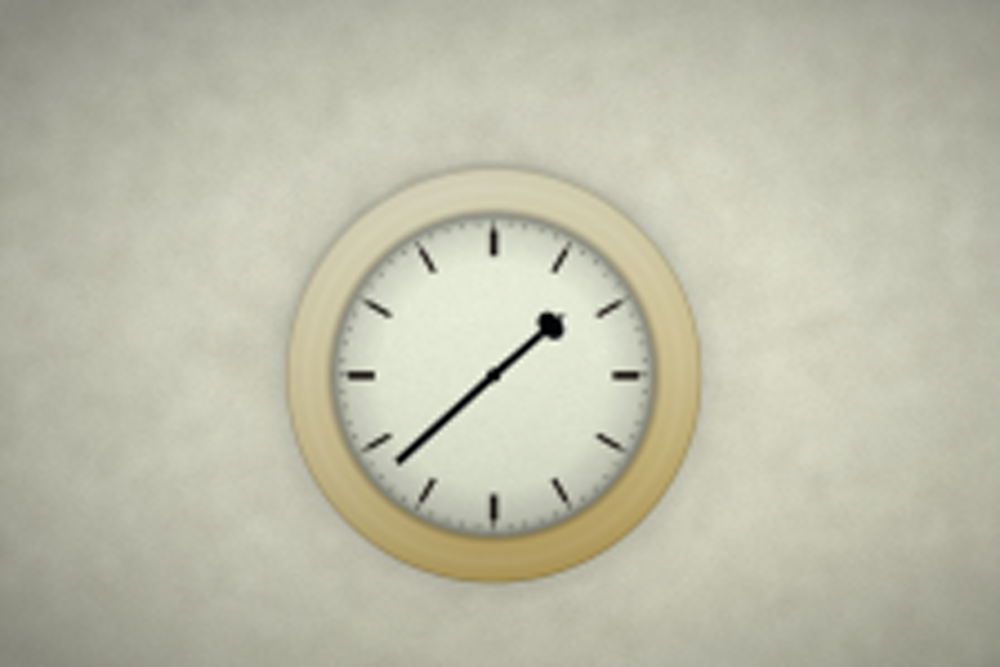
1h38
